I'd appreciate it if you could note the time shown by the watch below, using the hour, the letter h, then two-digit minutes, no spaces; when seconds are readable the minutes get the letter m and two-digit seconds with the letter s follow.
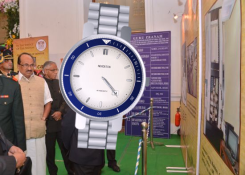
4h23
